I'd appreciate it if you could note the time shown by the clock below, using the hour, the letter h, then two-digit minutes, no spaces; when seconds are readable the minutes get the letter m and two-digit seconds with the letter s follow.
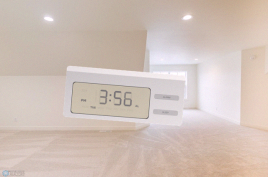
3h56
